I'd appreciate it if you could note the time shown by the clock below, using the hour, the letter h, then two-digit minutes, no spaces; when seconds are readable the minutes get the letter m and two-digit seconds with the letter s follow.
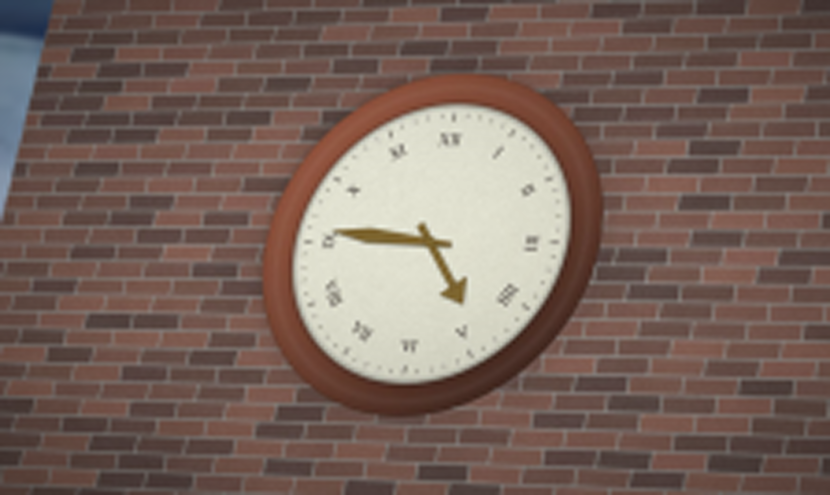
4h46
